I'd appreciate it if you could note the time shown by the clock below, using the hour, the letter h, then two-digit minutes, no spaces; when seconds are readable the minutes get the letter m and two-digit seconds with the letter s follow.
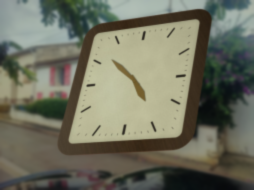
4h52
